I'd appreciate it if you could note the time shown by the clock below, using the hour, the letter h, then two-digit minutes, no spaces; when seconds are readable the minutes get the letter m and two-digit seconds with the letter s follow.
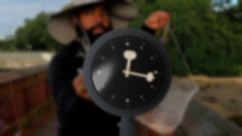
12h17
